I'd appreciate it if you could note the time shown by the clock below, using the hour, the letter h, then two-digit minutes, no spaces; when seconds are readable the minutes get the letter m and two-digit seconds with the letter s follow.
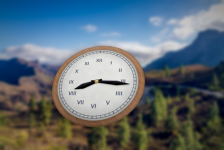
8h16
